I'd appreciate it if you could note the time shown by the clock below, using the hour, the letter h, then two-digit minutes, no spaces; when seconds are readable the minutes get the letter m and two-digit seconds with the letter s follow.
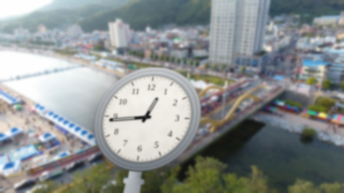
12h44
